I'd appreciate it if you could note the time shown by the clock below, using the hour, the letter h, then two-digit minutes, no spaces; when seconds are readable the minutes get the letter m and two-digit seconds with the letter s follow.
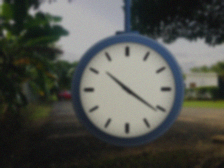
10h21
